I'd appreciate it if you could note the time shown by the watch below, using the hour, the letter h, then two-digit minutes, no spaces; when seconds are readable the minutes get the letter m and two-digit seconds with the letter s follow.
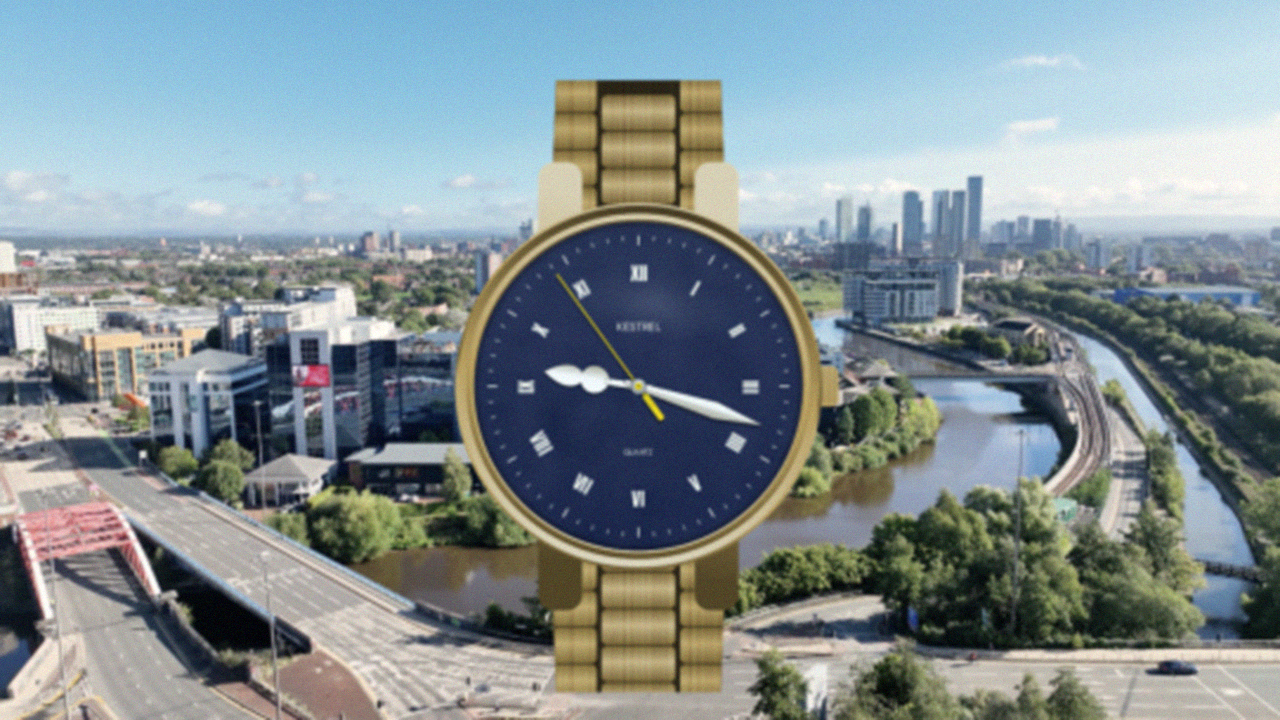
9h17m54s
